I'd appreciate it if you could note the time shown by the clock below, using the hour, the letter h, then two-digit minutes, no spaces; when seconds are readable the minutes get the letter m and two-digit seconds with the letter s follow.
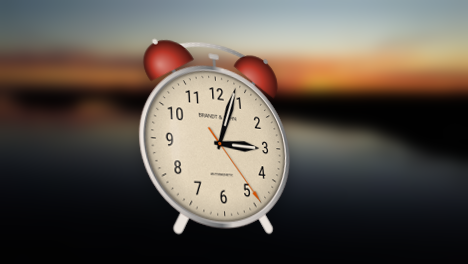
3h03m24s
